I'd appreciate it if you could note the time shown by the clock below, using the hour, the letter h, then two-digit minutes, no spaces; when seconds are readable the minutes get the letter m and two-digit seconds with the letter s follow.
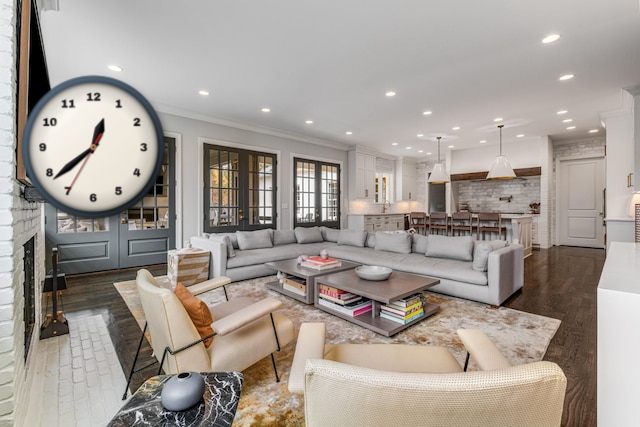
12h38m35s
